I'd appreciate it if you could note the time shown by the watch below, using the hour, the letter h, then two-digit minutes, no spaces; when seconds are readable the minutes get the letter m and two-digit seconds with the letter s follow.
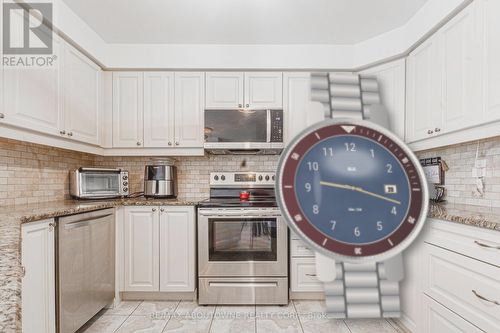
9h18
